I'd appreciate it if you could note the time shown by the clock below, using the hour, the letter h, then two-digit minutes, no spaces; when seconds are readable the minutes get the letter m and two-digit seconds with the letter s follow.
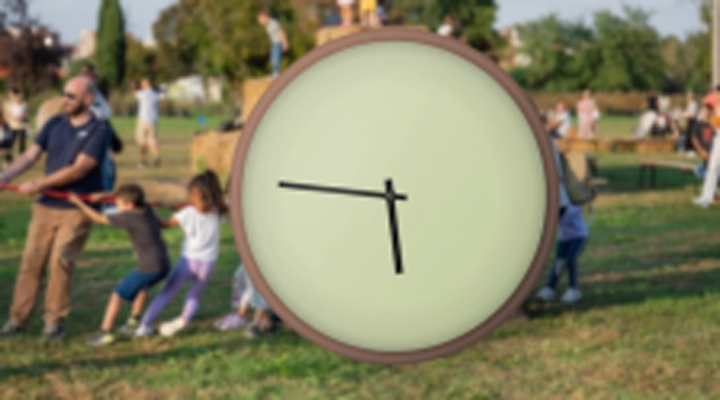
5h46
